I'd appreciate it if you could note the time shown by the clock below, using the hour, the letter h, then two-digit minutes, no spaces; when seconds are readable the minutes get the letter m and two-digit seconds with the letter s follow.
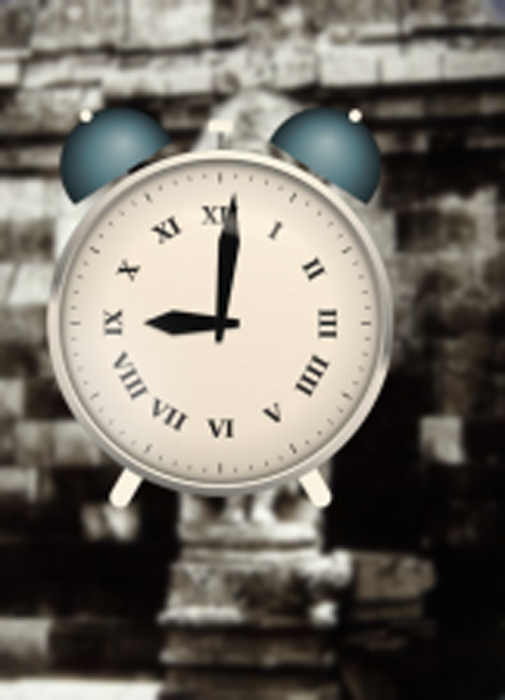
9h01
